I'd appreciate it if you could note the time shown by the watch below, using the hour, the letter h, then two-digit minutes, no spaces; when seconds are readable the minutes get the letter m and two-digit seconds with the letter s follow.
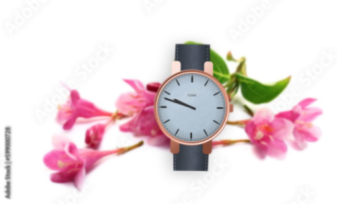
9h48
